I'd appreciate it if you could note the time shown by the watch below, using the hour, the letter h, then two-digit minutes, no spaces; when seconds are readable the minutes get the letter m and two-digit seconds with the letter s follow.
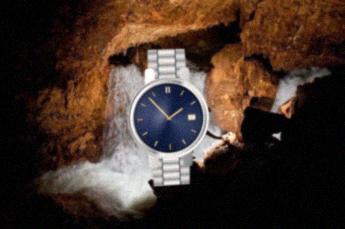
1h53
